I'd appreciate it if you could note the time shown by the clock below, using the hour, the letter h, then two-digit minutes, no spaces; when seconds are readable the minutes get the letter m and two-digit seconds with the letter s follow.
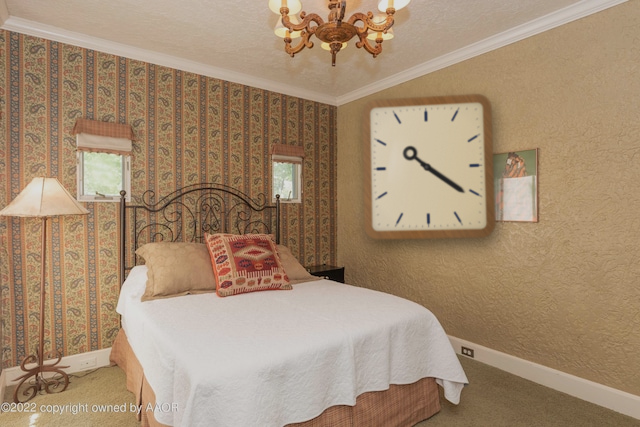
10h21
